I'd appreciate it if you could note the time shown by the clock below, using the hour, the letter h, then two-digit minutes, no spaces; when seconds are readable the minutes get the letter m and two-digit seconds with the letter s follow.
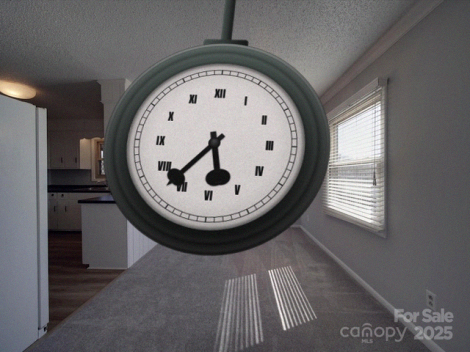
5h37
